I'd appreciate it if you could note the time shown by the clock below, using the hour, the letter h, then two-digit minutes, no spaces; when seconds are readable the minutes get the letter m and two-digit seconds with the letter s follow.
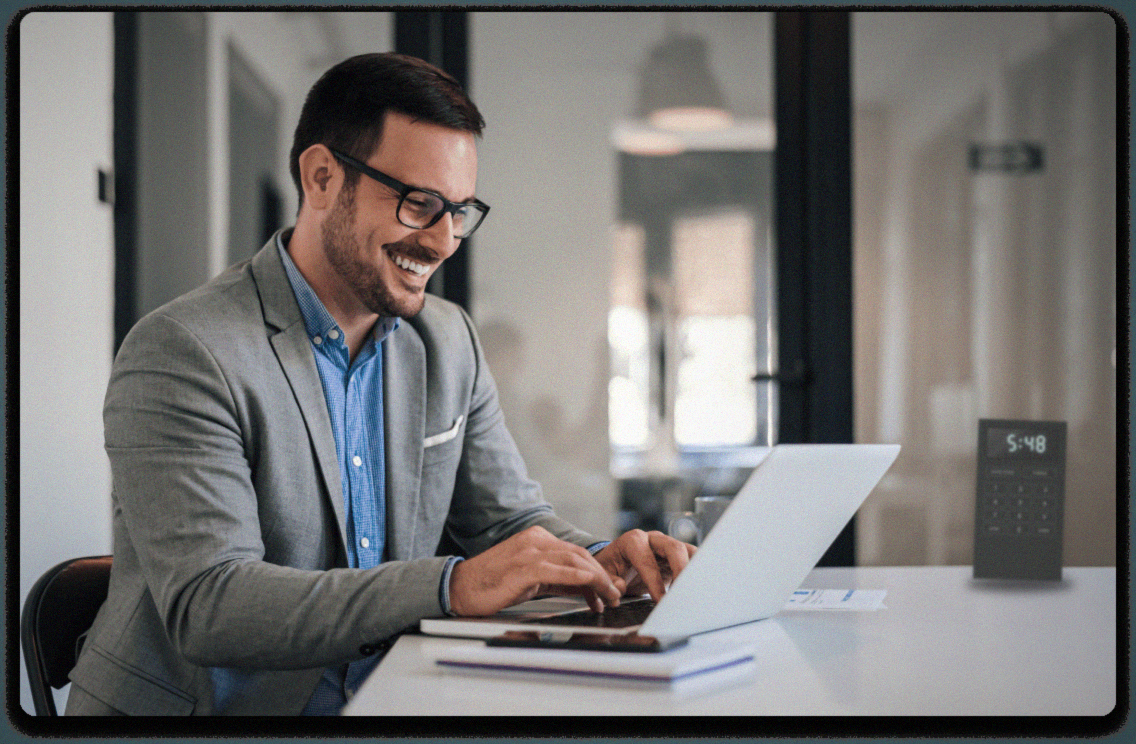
5h48
